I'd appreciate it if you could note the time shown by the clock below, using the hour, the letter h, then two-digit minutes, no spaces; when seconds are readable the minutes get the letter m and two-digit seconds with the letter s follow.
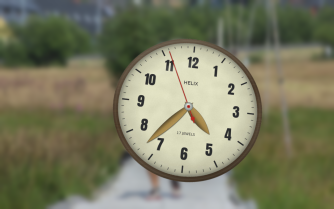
4h36m56s
